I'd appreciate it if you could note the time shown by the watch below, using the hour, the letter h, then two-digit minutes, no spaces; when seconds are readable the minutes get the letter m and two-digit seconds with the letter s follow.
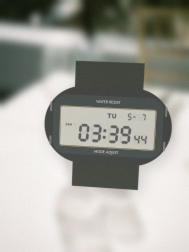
3h39m44s
